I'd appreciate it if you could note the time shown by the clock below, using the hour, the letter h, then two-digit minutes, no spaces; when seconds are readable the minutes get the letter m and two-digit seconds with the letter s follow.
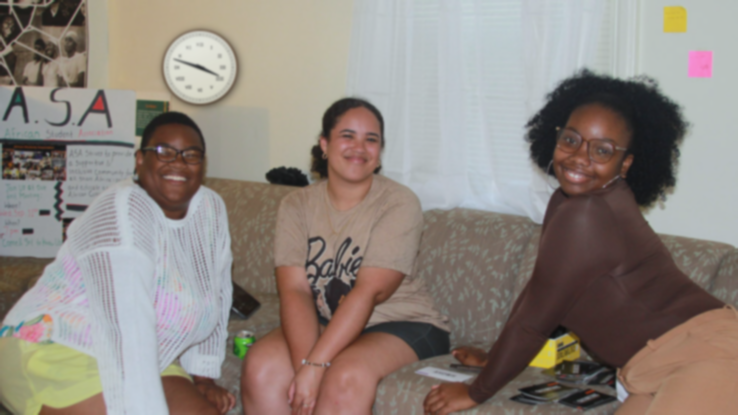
3h48
